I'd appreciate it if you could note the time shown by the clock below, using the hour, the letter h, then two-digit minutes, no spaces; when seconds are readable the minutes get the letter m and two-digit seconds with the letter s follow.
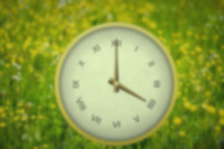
4h00
